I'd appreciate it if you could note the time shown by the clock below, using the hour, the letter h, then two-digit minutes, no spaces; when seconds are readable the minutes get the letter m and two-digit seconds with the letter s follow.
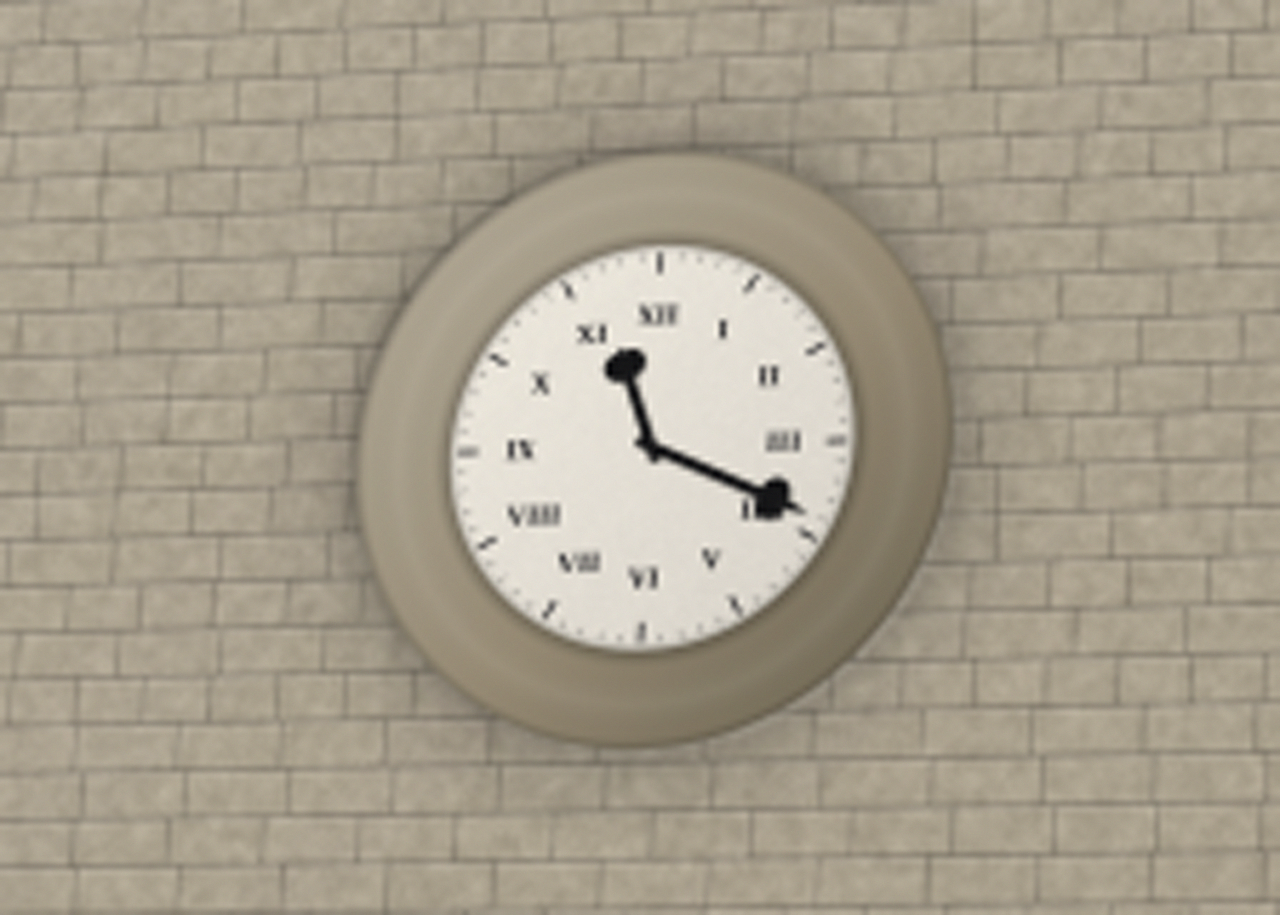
11h19
